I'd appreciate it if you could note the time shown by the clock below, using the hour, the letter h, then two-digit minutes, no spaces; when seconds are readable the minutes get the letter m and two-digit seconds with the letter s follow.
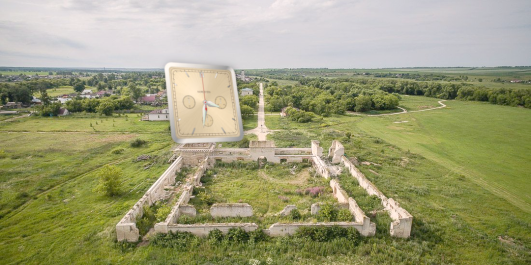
3h32
